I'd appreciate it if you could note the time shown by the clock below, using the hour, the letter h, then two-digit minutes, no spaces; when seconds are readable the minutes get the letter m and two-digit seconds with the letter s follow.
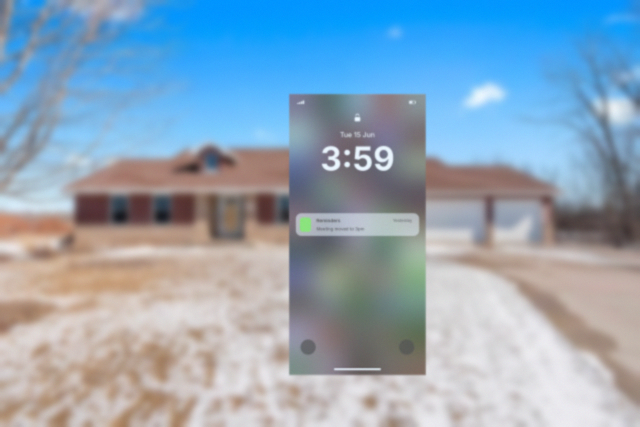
3h59
